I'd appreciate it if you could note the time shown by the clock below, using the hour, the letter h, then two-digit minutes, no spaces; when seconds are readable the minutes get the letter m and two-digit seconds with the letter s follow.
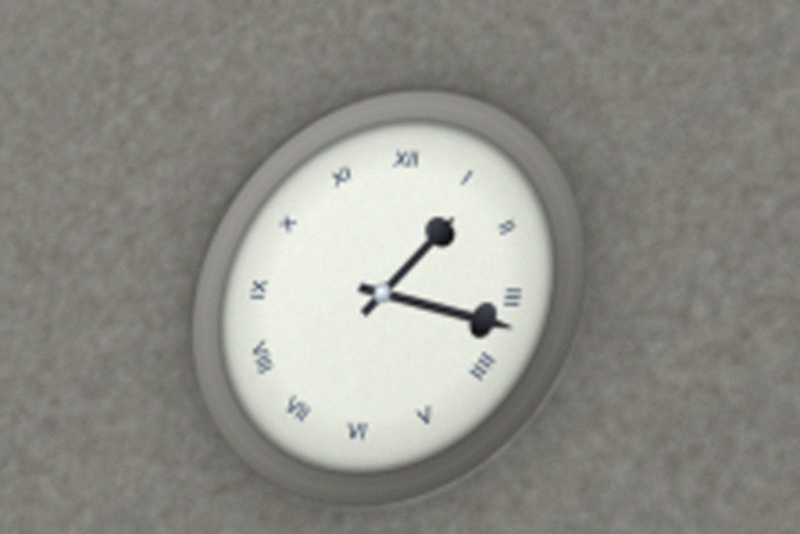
1h17
